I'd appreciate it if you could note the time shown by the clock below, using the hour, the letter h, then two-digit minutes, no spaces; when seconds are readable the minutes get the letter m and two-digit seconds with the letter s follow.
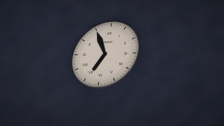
6h55
